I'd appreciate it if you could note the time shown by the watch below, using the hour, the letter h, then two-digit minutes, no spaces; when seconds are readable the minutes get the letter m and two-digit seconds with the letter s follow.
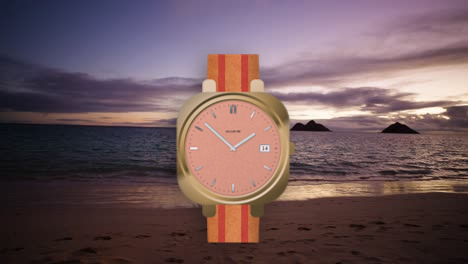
1h52
